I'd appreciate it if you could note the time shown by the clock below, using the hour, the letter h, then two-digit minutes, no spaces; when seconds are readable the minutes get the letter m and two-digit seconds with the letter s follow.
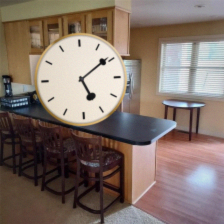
5h09
